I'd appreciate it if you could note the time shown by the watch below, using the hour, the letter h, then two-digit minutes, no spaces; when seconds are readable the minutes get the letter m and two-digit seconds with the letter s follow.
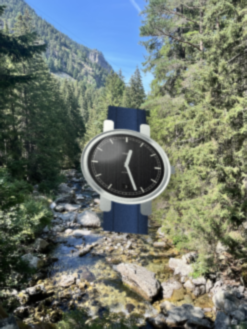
12h27
